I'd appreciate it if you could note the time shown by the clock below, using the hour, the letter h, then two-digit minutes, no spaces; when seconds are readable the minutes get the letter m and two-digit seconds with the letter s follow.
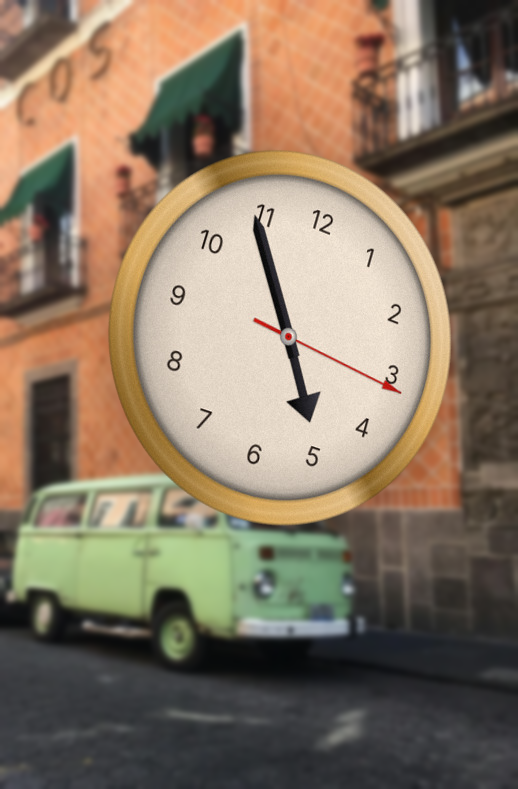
4h54m16s
